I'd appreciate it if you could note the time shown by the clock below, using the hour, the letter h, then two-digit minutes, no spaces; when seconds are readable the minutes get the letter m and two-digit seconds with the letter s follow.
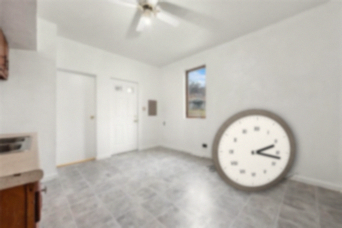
2h17
